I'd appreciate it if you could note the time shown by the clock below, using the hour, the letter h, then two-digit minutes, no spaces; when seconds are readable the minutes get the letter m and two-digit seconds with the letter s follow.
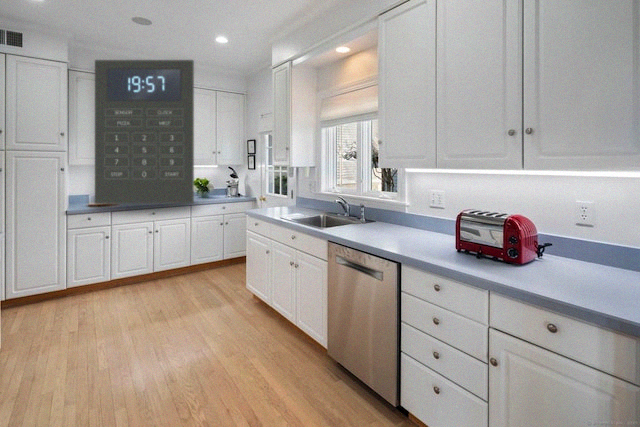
19h57
